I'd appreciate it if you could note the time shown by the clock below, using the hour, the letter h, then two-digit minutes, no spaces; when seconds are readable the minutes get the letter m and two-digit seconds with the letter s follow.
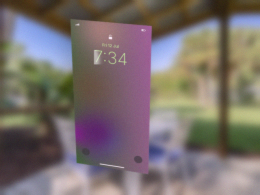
7h34
